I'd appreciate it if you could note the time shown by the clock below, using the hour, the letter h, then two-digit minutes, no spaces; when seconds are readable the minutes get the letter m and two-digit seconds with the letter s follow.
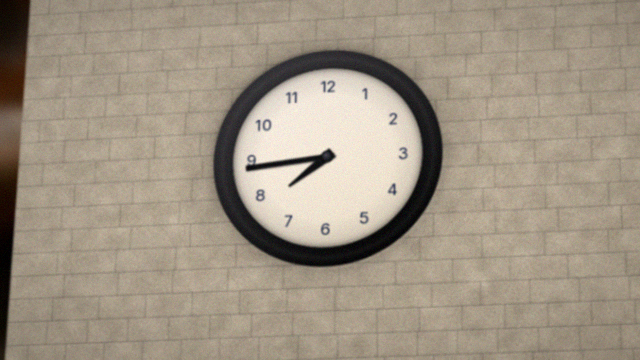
7h44
